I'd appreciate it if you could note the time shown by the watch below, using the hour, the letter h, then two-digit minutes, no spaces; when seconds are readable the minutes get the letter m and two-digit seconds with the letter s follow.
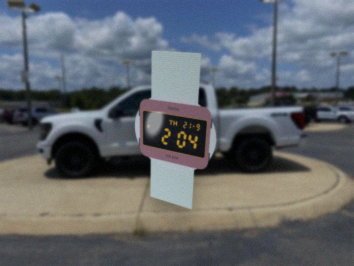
2h04
